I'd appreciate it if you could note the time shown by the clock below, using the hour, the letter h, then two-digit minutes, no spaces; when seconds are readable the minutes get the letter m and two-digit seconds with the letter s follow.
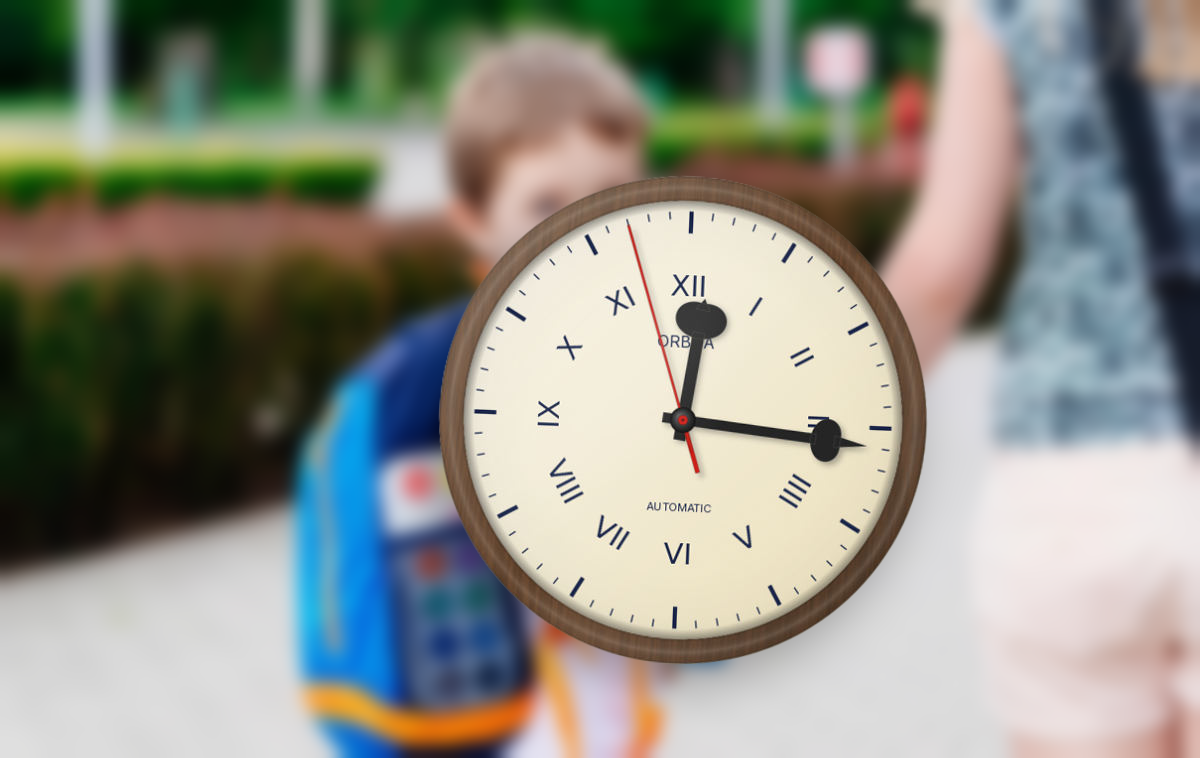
12h15m57s
